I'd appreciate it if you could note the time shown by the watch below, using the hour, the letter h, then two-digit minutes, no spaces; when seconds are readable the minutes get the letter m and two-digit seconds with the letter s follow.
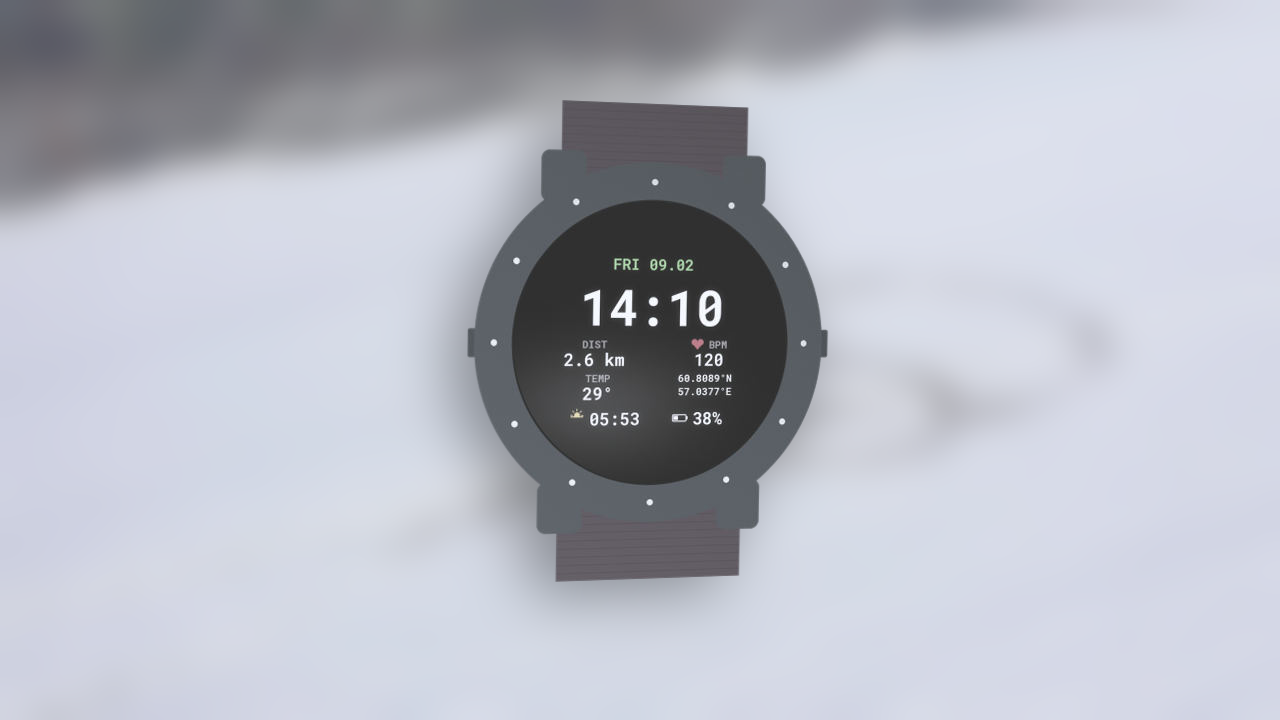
14h10
